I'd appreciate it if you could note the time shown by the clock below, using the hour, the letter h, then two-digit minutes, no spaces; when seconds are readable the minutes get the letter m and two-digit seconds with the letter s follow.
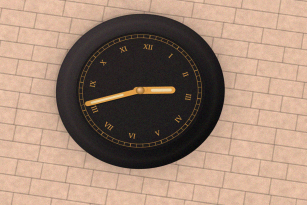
2h41
